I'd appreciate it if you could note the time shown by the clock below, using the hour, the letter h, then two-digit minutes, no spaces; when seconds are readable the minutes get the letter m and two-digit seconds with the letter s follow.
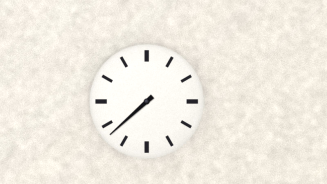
7h38
